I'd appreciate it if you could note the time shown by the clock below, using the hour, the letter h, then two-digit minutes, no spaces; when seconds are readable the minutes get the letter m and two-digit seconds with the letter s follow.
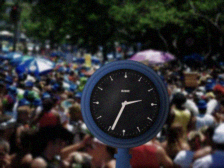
2h34
